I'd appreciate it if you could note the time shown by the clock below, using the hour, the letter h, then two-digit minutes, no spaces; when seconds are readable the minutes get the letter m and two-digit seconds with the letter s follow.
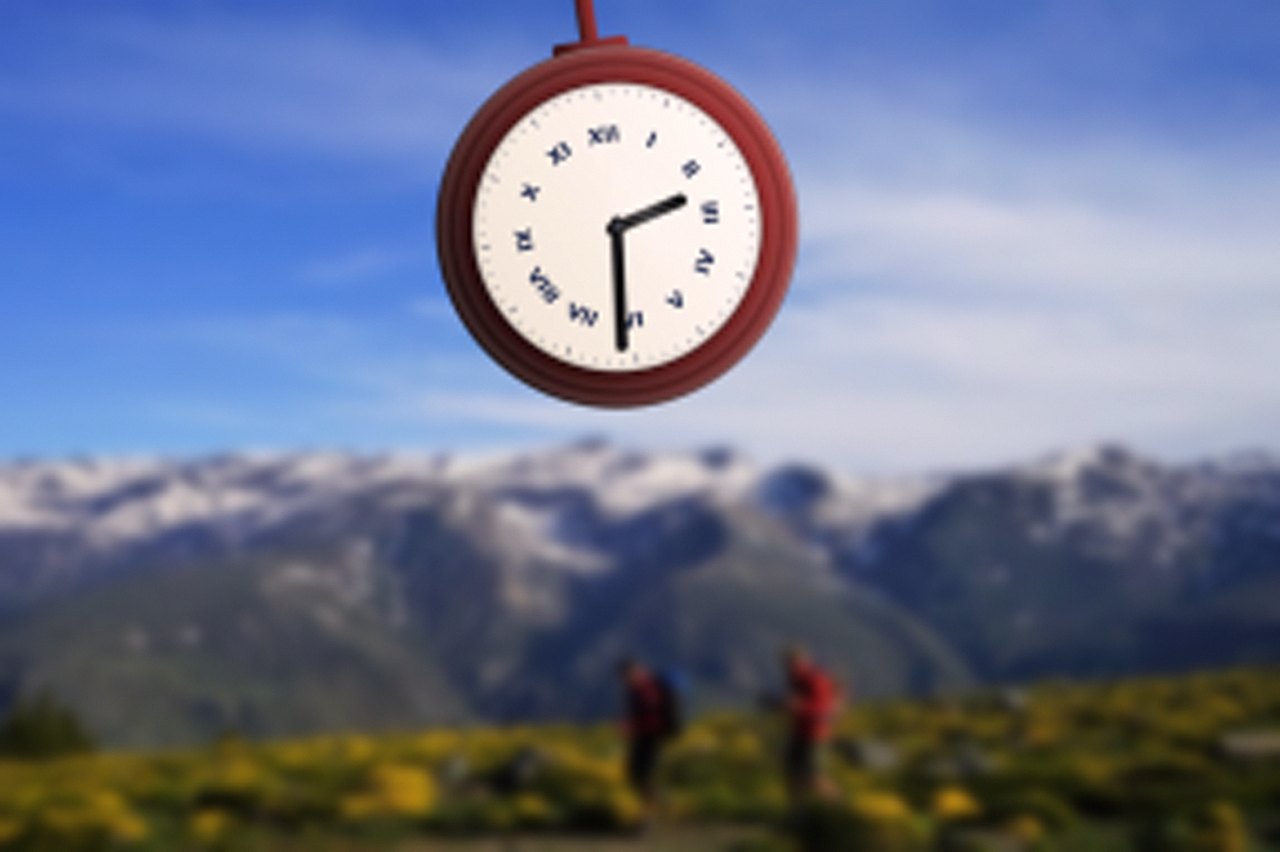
2h31
